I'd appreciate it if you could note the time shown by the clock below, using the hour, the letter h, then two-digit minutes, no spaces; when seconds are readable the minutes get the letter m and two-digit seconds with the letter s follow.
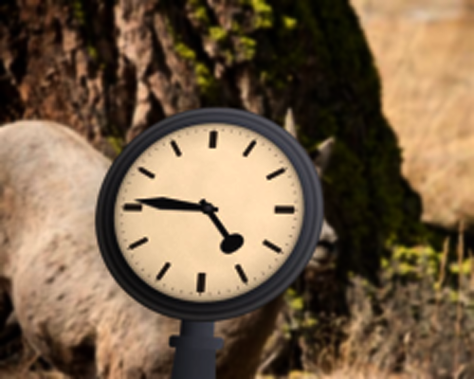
4h46
